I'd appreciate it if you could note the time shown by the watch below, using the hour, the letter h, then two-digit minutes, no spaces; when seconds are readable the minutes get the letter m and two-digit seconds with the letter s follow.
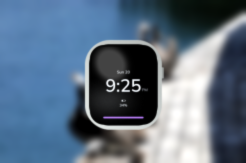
9h25
